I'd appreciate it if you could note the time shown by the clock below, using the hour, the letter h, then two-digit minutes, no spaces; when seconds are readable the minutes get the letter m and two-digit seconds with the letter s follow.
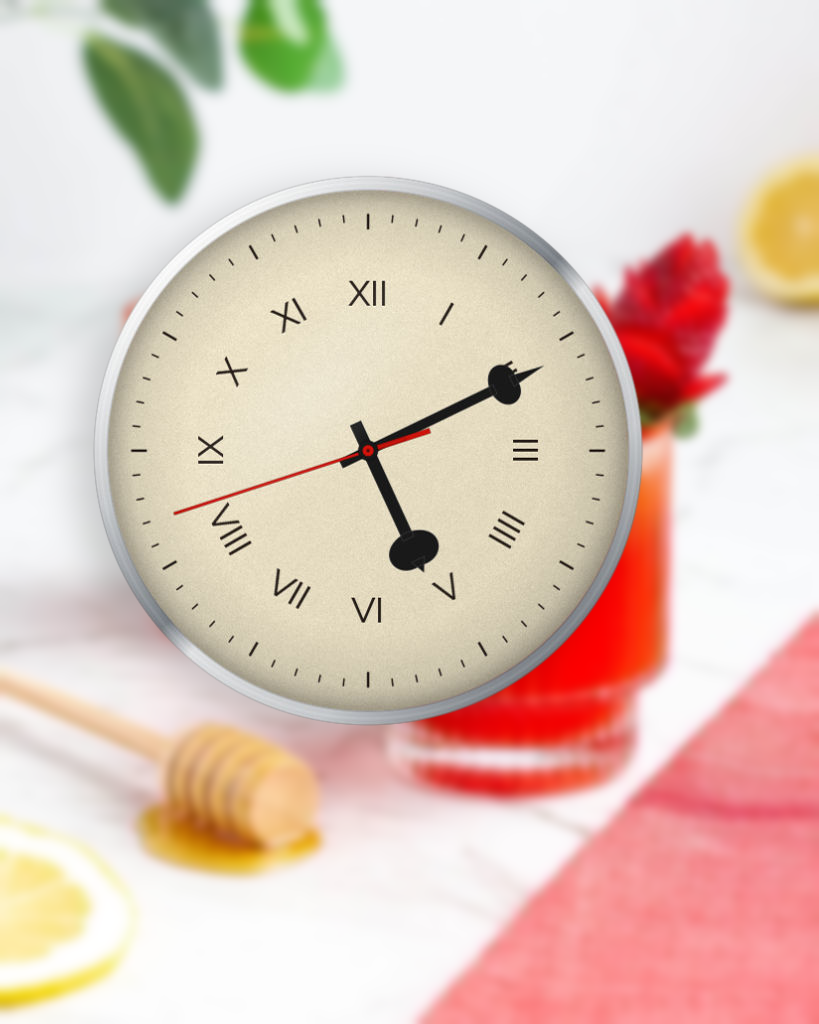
5h10m42s
